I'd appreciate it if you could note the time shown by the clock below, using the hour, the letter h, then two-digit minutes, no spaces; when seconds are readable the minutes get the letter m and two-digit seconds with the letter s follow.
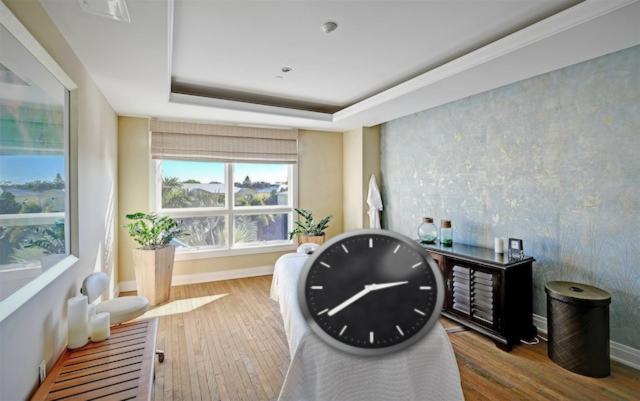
2h39
